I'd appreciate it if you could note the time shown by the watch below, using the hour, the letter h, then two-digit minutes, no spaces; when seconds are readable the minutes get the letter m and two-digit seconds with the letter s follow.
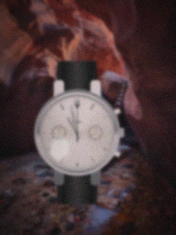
10h58
